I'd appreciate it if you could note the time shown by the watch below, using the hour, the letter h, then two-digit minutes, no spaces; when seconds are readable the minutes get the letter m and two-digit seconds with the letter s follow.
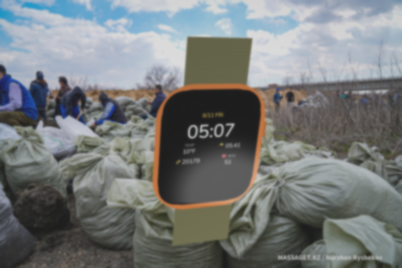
5h07
